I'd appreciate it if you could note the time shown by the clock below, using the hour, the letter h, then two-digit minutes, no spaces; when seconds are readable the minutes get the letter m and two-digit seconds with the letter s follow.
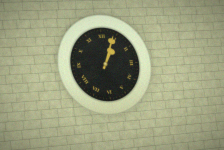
1h04
